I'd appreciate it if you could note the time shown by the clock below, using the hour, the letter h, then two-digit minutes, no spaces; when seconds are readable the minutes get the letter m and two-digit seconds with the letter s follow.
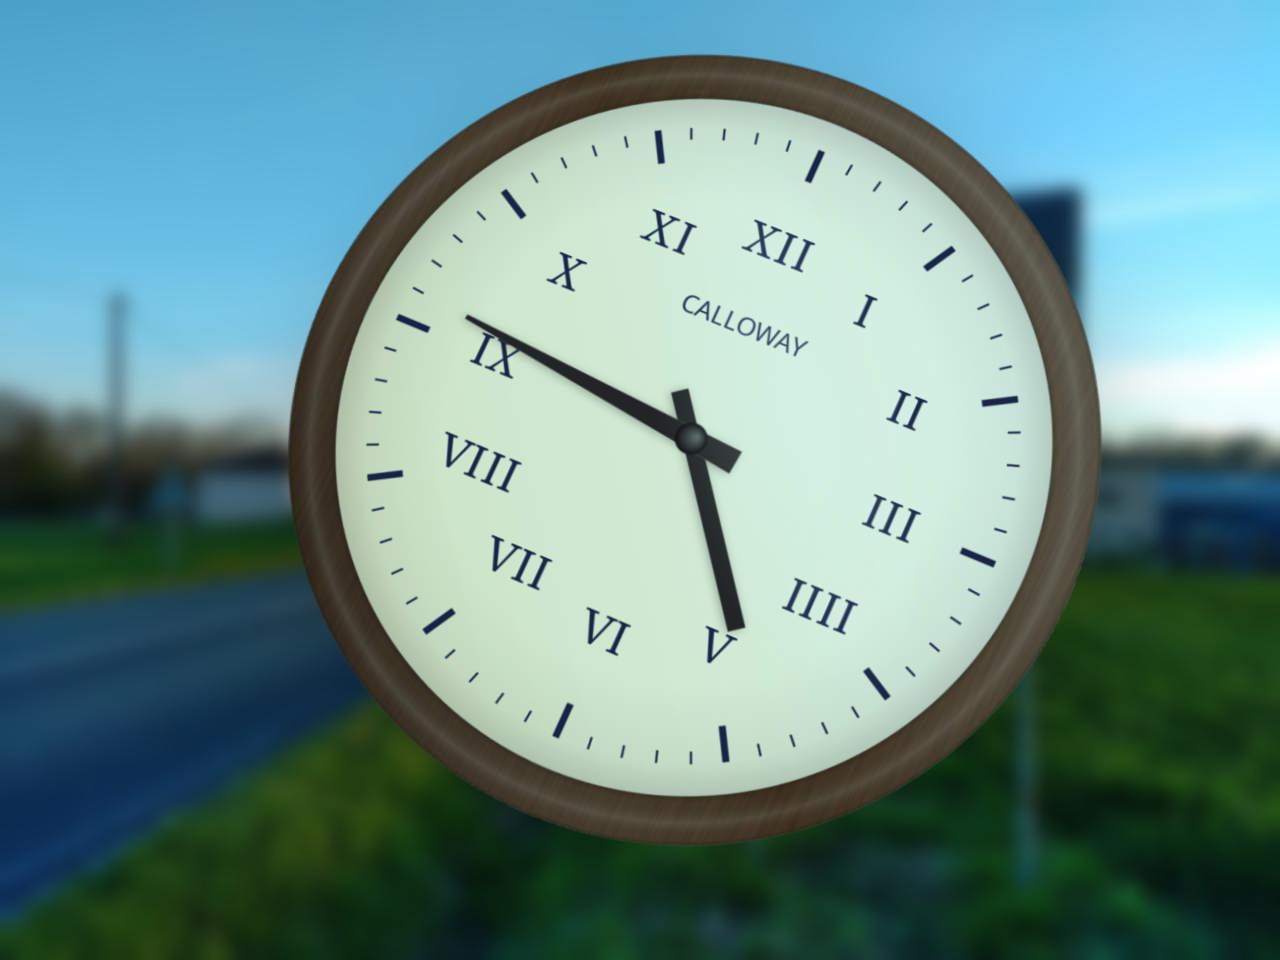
4h46
